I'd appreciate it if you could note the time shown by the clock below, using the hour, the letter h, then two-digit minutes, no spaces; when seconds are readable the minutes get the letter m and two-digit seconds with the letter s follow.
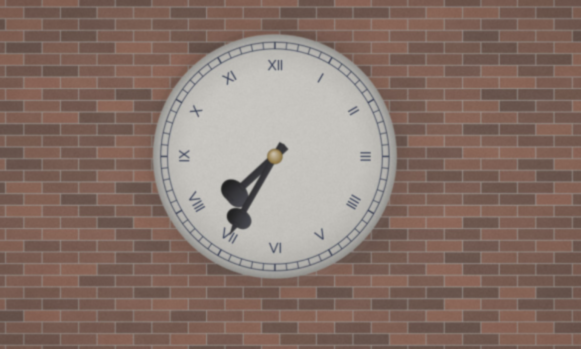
7h35
